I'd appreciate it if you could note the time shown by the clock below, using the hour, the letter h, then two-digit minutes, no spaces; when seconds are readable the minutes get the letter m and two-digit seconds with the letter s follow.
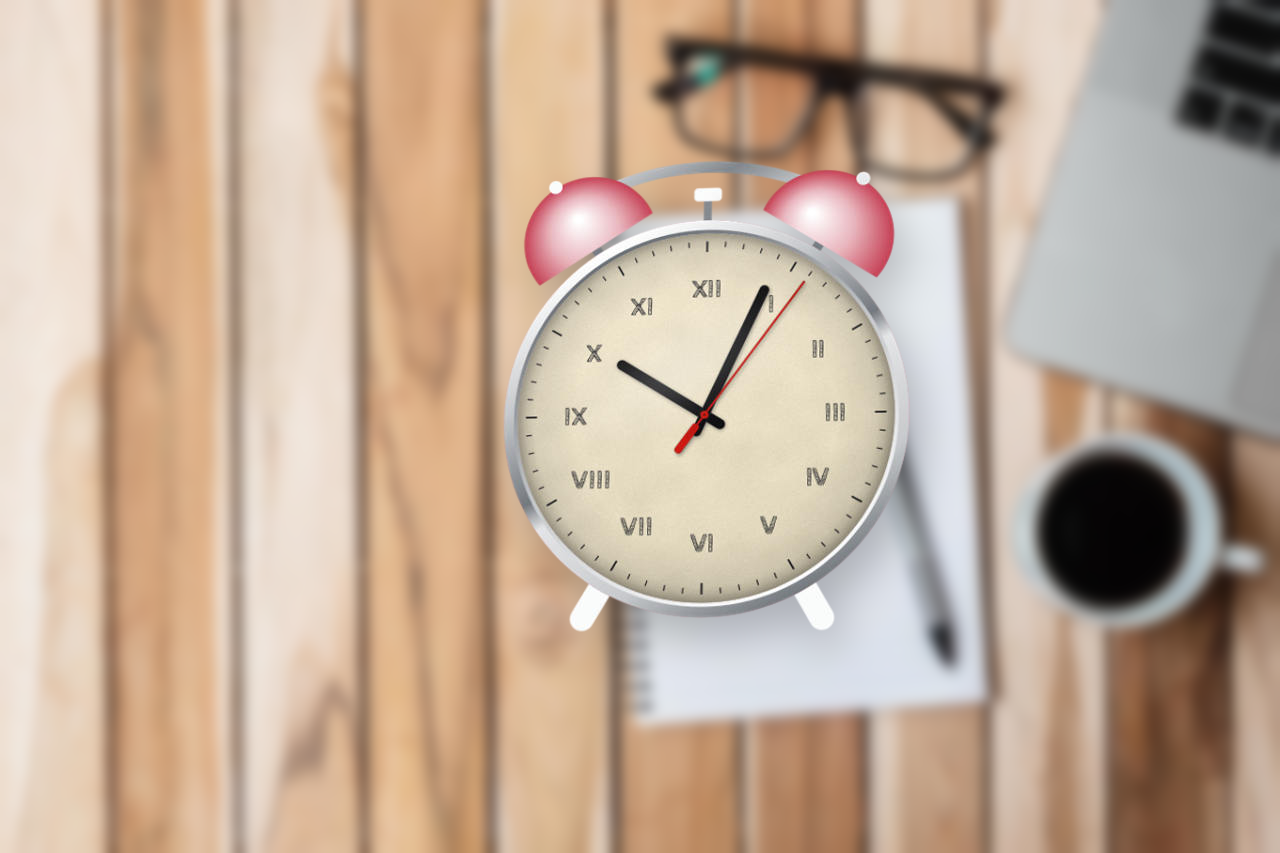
10h04m06s
